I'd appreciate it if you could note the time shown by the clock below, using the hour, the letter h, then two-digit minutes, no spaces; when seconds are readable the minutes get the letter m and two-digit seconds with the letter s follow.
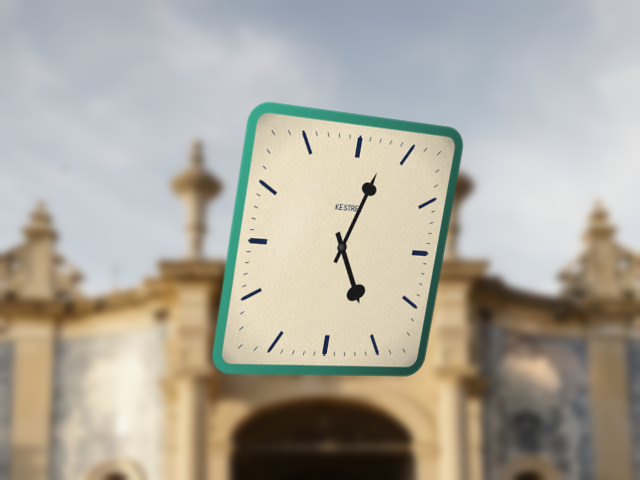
5h03
